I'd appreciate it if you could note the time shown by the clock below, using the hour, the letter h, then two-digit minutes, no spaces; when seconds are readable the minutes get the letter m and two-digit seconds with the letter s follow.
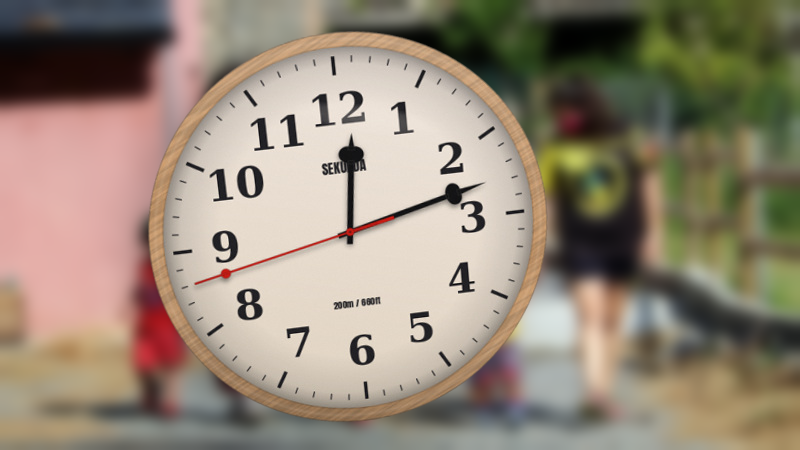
12h12m43s
